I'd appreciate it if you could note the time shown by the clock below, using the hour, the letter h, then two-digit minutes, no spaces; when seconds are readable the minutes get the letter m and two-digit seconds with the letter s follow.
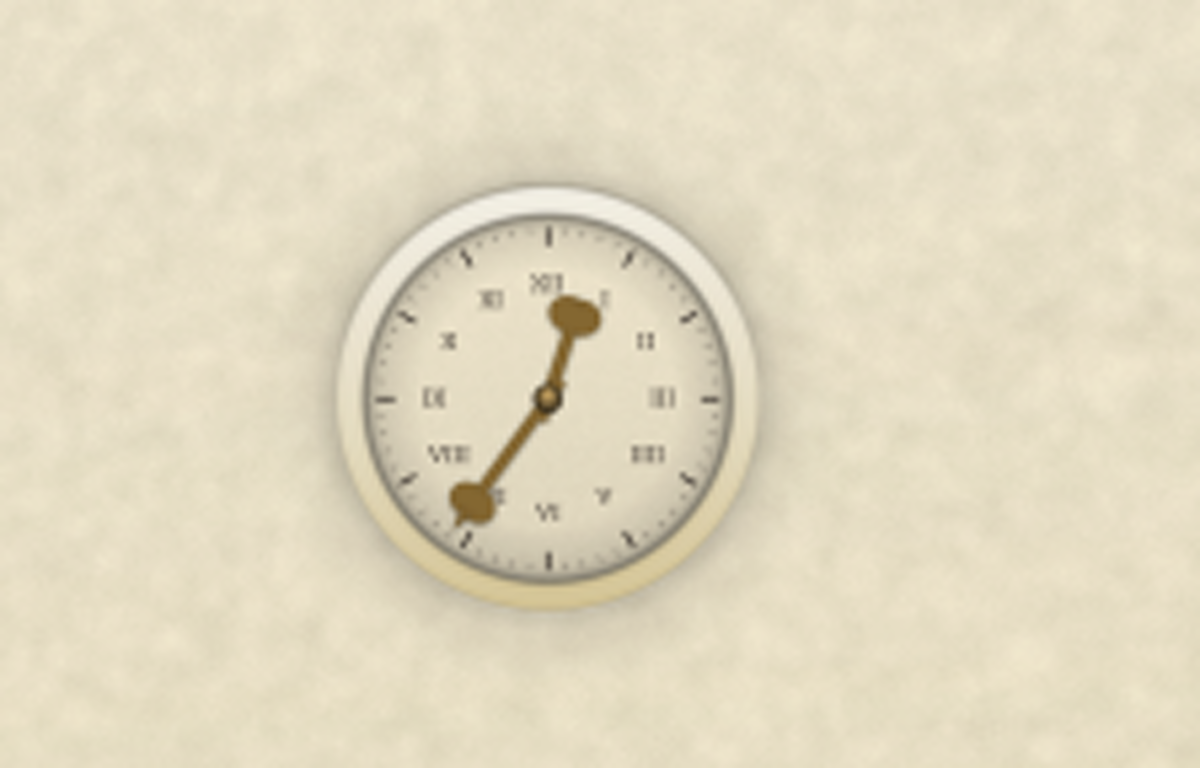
12h36
